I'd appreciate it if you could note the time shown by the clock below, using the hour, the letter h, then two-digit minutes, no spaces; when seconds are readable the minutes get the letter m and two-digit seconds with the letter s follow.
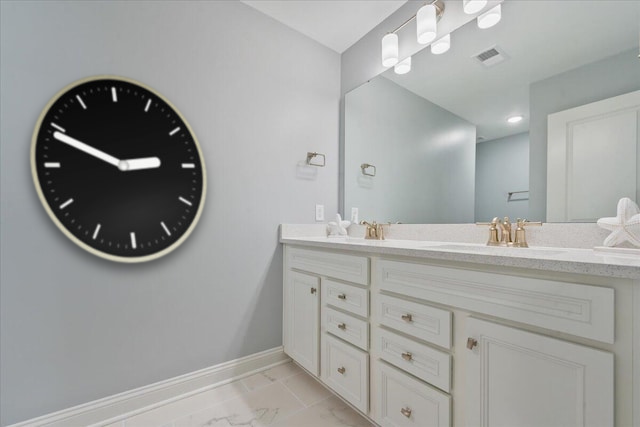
2h49
